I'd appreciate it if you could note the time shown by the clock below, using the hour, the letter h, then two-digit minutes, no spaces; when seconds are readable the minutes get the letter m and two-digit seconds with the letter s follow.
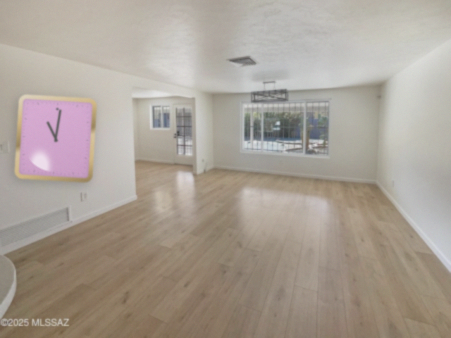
11h01
